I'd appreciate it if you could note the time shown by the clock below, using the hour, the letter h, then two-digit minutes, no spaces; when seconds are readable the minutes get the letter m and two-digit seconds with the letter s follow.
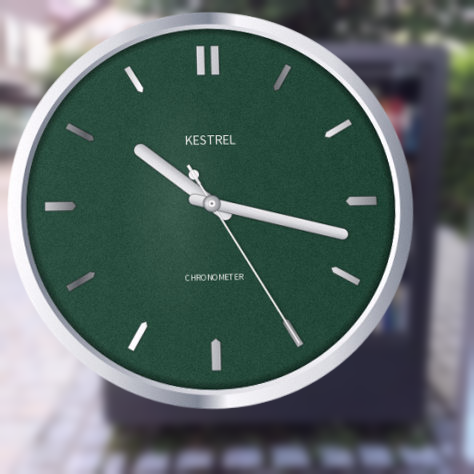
10h17m25s
